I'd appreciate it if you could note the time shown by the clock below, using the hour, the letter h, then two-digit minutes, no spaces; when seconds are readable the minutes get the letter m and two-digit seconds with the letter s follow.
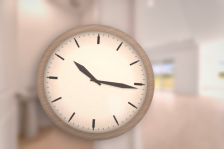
10h16
